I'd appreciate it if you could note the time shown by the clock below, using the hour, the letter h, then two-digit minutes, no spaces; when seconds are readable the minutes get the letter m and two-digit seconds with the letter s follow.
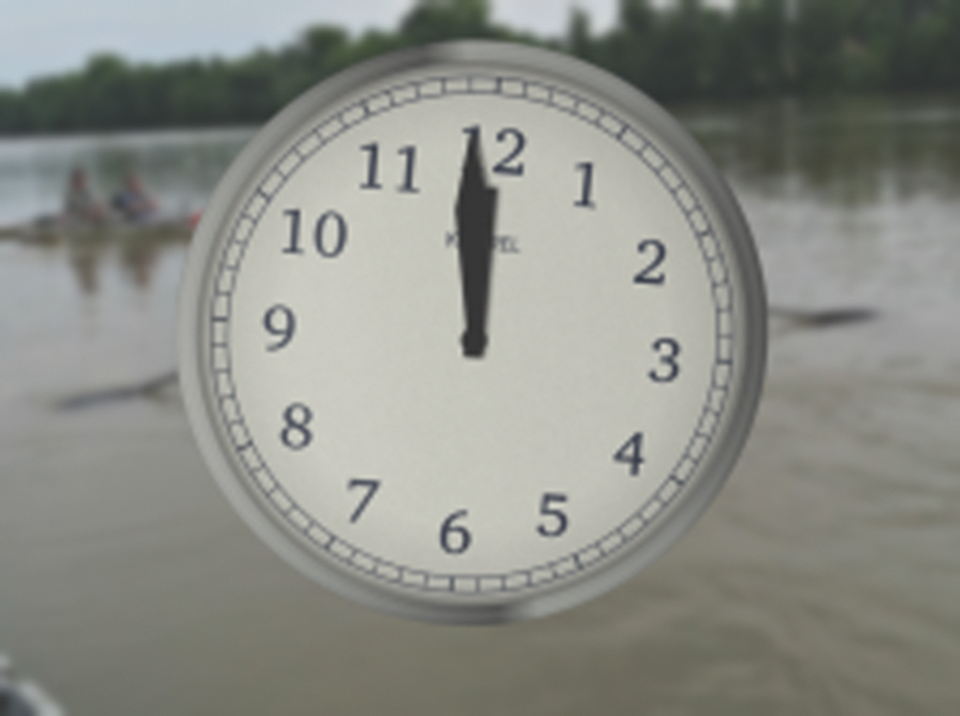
11h59
